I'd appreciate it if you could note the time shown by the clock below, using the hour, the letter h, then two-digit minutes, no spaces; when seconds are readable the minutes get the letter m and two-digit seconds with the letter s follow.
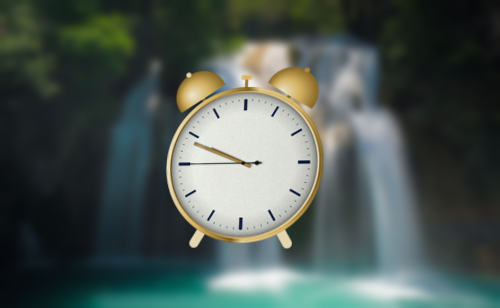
9h48m45s
